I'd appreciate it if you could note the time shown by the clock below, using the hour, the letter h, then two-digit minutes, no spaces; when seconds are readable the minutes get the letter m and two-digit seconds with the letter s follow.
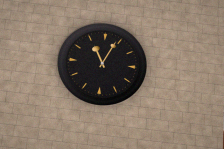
11h04
